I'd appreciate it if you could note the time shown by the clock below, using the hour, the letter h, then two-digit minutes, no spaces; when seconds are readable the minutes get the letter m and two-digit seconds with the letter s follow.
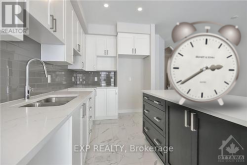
2h39
